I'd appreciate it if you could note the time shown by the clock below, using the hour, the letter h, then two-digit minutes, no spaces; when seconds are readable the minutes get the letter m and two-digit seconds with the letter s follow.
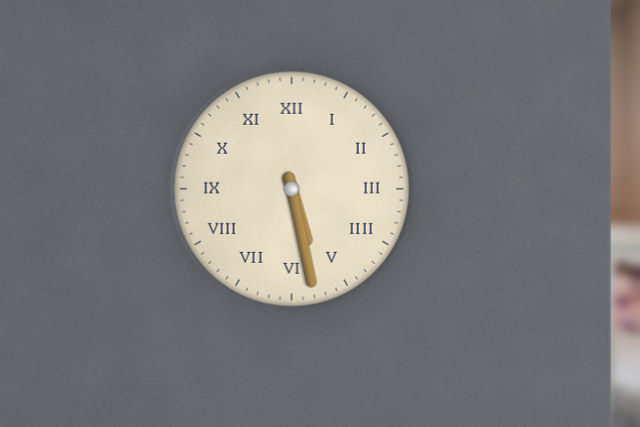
5h28
